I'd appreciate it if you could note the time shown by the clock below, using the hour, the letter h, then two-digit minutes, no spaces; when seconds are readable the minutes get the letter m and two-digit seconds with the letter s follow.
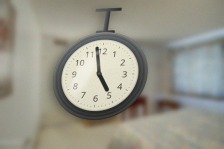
4h58
